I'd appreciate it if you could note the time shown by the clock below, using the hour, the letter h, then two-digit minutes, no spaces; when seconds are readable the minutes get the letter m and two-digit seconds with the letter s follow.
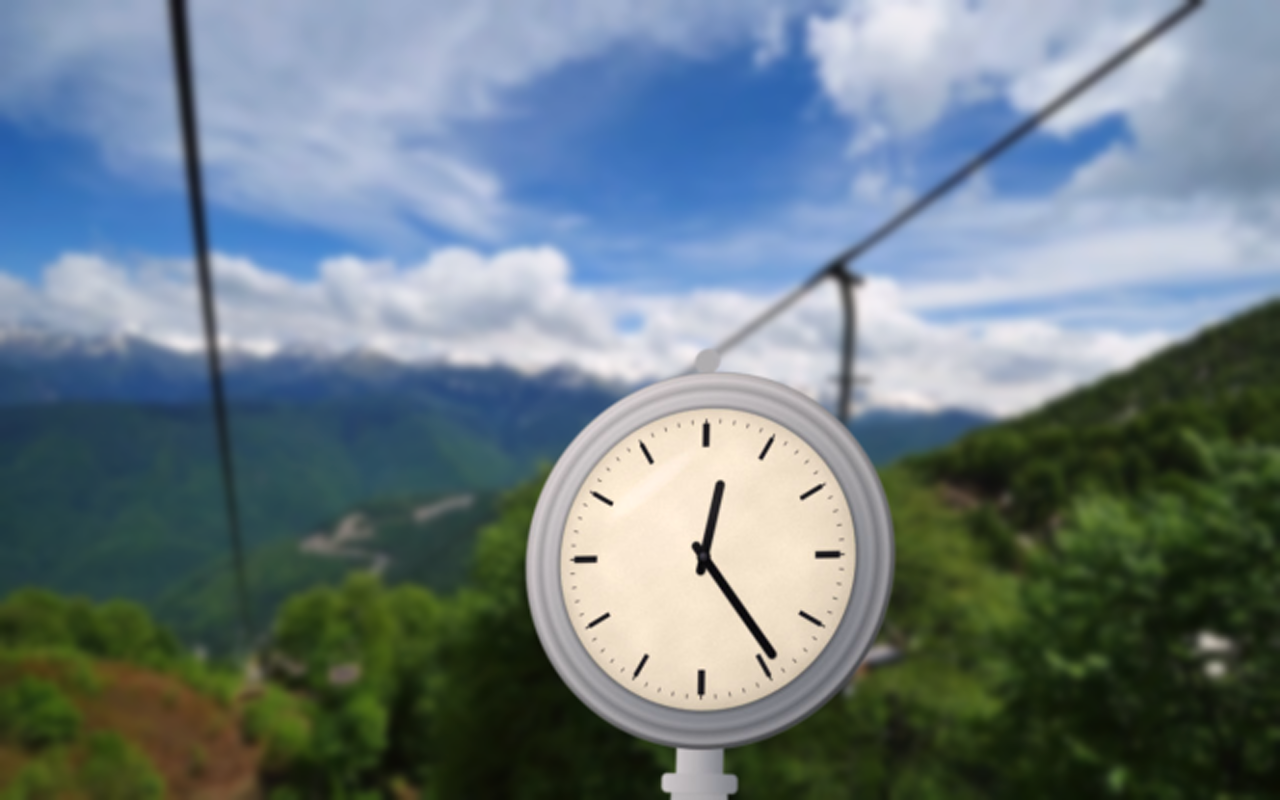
12h24
